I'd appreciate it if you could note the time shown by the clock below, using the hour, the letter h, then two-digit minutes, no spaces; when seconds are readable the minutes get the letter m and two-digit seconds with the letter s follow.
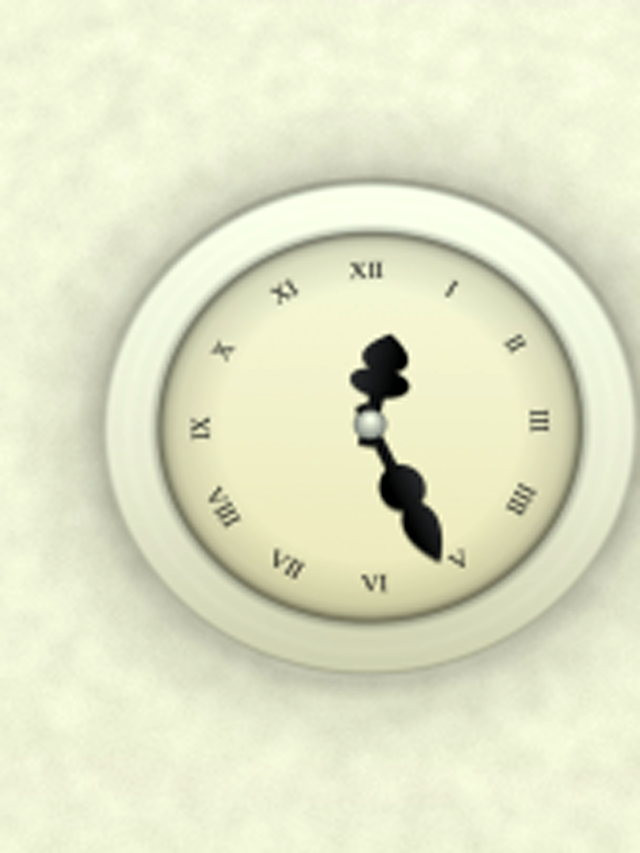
12h26
